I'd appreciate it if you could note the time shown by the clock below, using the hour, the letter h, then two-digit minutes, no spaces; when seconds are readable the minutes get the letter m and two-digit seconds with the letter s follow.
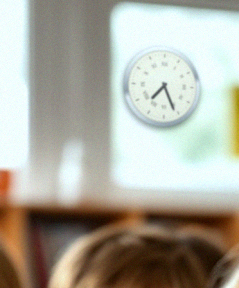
7h26
